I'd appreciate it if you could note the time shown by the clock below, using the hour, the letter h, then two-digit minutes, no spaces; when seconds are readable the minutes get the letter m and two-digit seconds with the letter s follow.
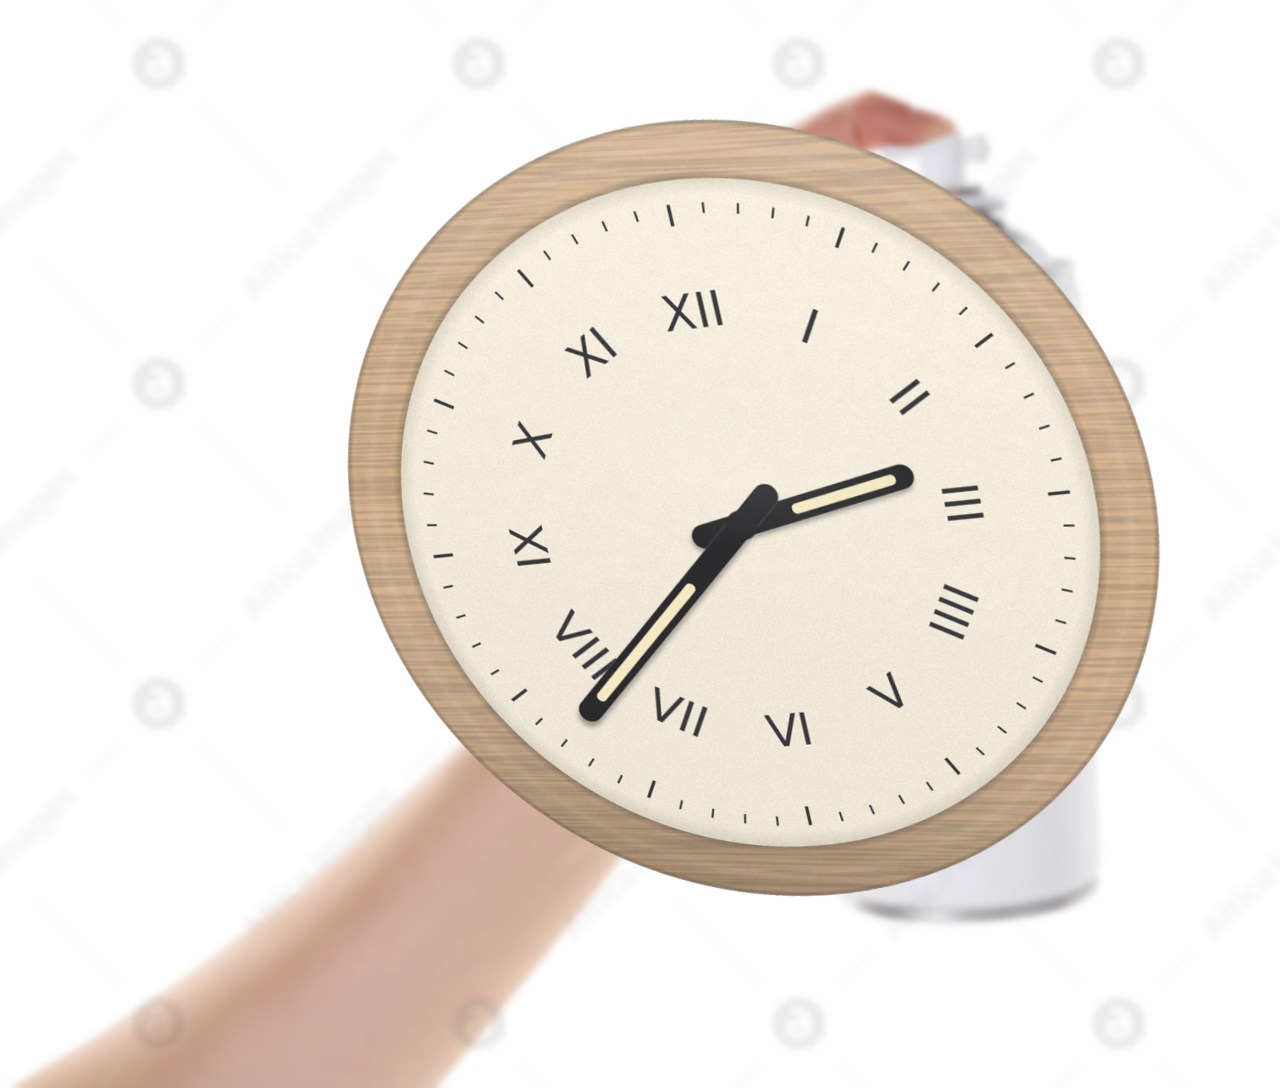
2h38
